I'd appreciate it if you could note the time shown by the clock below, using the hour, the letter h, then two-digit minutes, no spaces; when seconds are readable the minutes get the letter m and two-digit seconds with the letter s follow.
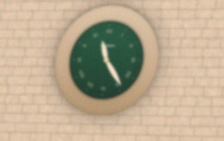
11h24
